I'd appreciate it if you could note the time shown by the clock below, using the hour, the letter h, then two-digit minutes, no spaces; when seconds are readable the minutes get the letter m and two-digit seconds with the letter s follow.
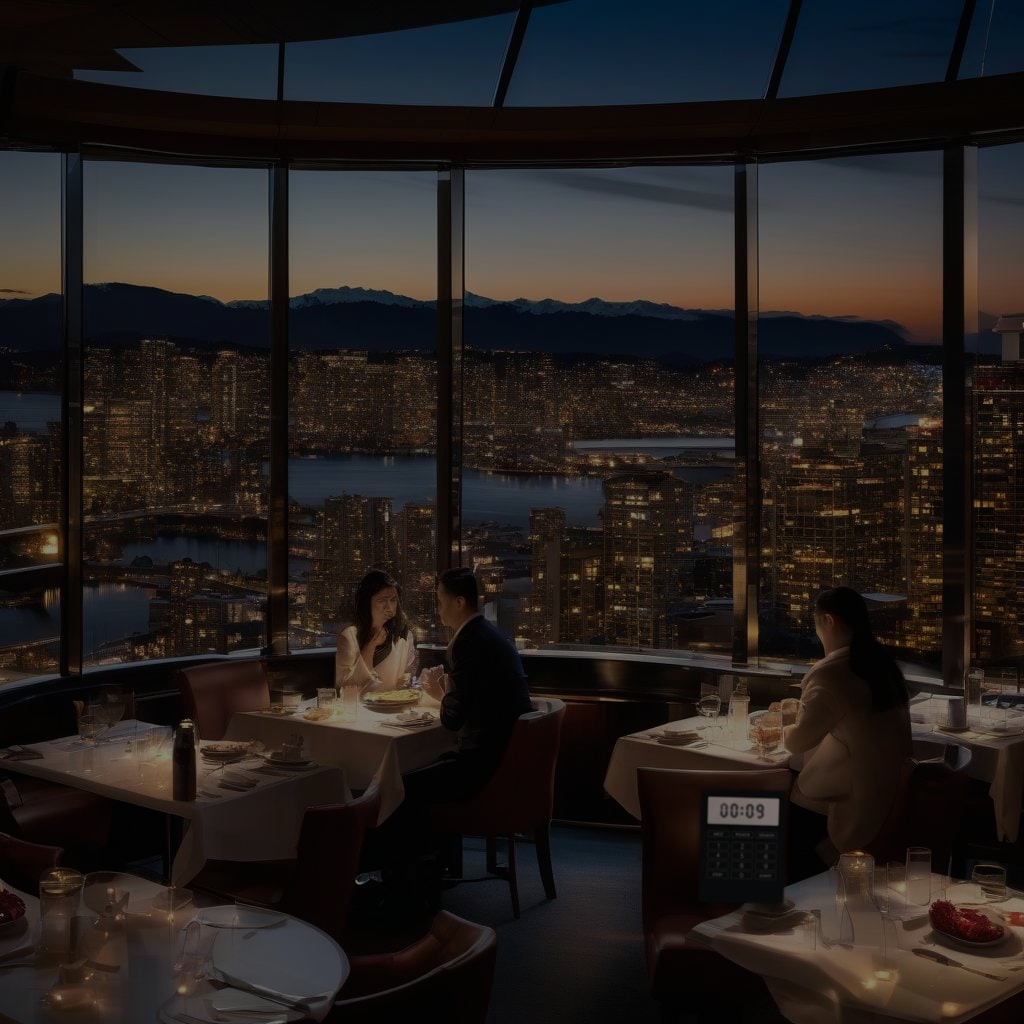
0h09
